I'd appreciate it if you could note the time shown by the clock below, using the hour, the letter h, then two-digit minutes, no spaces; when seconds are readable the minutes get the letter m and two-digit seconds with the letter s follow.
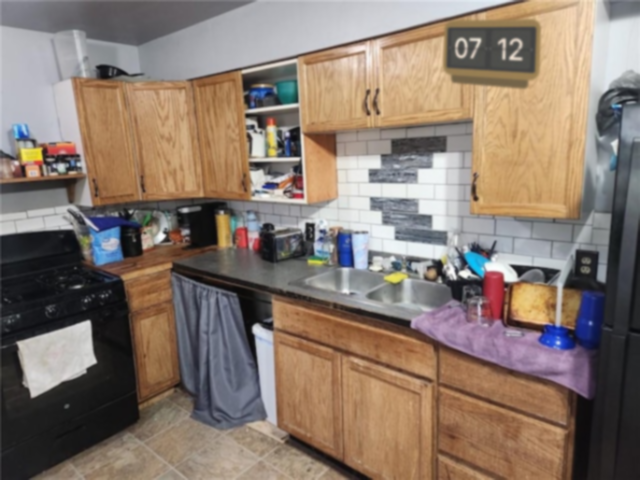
7h12
